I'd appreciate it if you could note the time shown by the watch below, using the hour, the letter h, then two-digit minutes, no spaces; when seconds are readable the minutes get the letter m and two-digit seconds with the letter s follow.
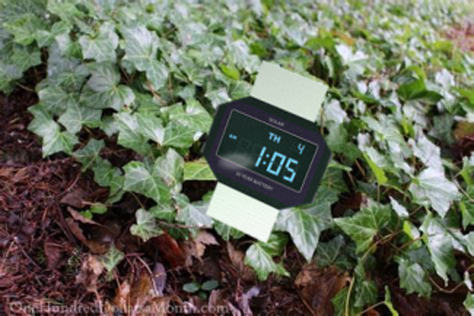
1h05
